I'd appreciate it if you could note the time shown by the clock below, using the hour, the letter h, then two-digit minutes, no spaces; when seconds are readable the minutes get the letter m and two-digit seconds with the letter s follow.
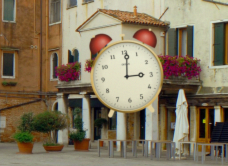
3h01
